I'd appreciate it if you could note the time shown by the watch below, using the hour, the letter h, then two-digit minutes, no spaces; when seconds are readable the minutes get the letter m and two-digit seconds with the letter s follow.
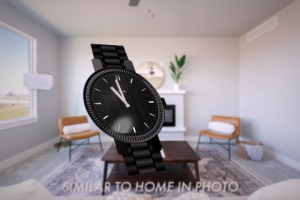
10h59
